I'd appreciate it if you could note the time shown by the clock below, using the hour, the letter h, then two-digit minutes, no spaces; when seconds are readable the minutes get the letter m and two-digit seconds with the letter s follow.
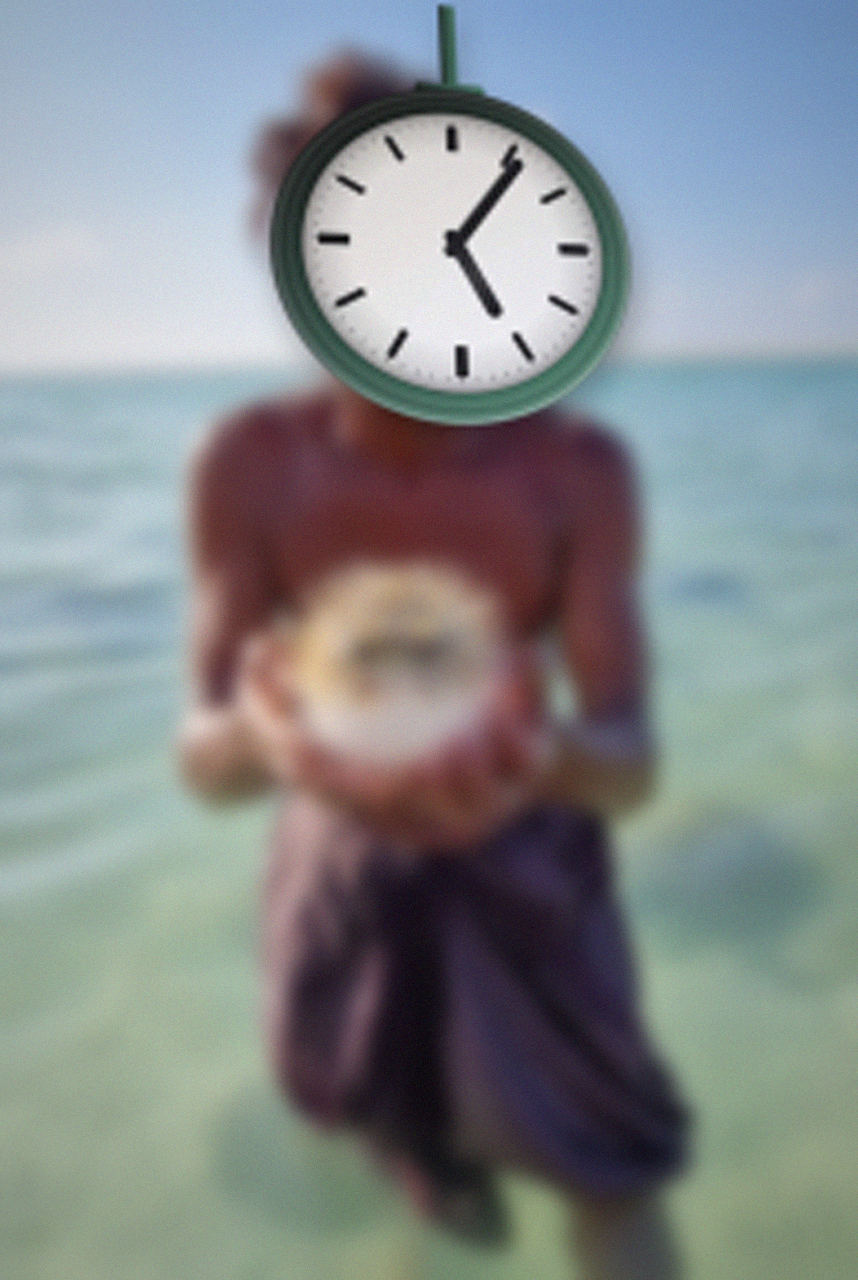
5h06
